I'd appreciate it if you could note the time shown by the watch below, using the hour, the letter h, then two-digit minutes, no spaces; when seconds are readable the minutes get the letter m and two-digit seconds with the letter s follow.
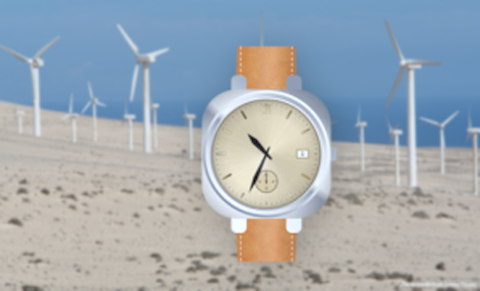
10h34
